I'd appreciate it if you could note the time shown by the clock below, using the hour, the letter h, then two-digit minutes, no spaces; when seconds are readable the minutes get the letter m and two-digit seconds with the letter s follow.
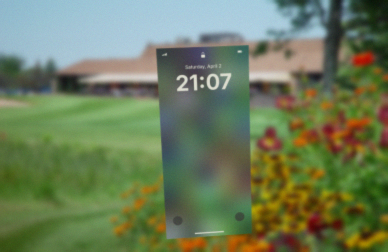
21h07
